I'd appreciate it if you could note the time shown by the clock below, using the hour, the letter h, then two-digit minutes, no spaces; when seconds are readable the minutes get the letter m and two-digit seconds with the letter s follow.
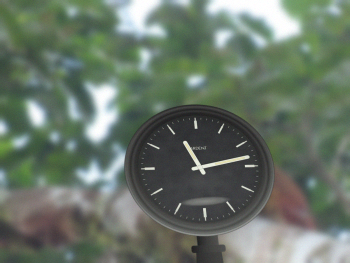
11h13
